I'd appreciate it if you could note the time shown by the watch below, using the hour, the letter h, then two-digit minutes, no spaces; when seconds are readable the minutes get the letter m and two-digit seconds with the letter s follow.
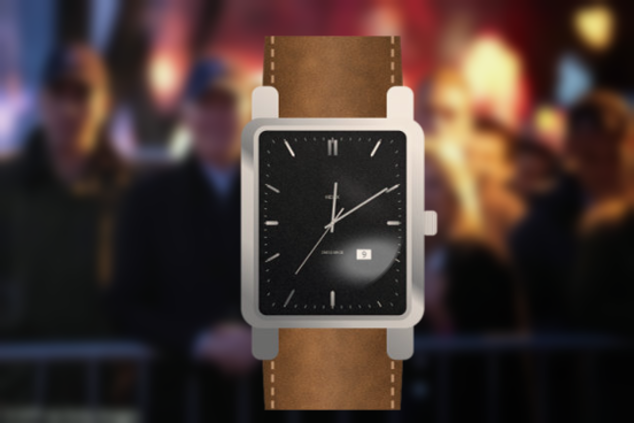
12h09m36s
